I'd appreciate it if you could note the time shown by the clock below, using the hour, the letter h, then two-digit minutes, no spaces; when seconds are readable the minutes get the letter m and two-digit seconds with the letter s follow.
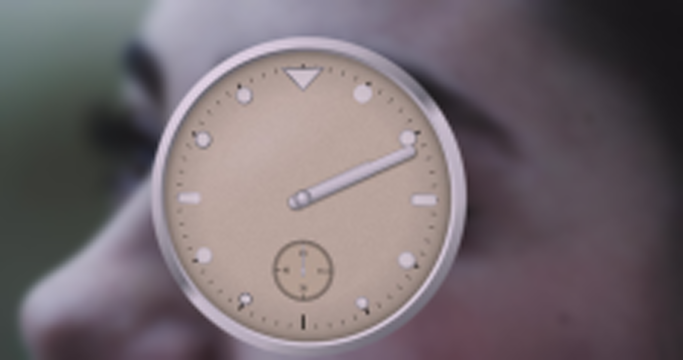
2h11
